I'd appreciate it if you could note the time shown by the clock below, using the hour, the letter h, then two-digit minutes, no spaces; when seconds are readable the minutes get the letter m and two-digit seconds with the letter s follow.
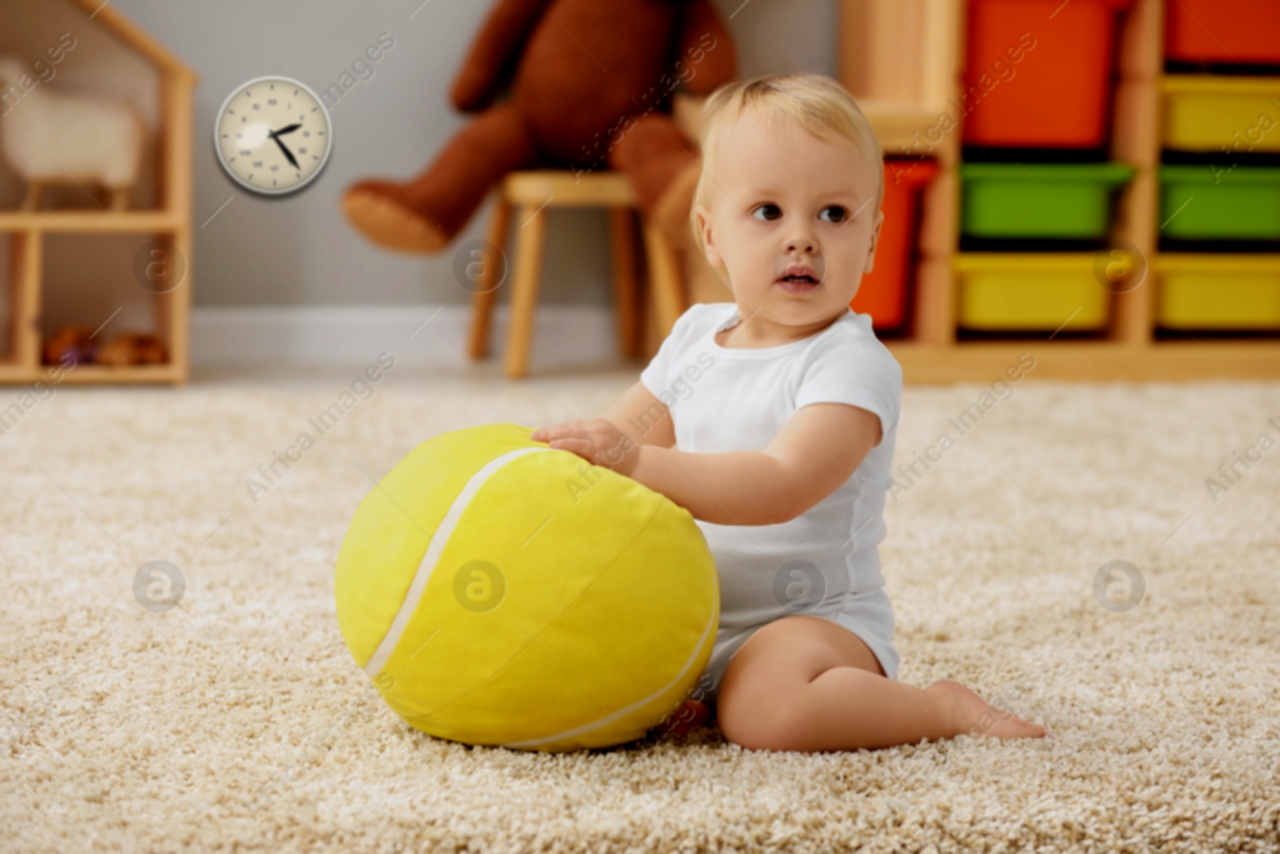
2h24
